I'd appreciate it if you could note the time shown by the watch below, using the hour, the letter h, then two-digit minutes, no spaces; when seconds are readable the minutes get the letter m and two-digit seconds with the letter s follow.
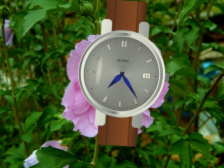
7h24
